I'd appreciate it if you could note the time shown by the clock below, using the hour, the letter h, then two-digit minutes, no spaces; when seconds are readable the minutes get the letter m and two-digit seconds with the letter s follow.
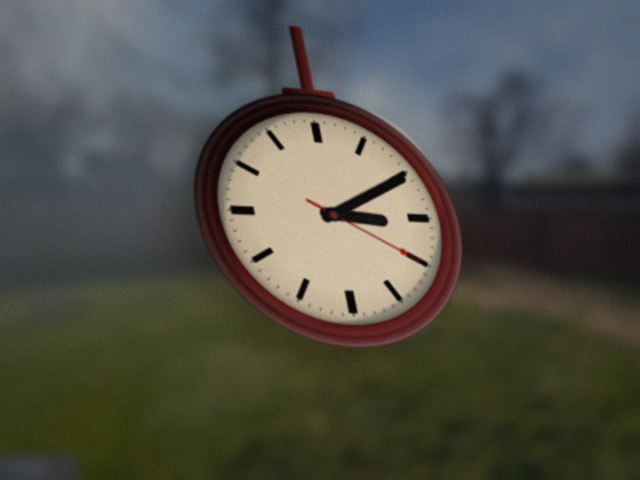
3h10m20s
